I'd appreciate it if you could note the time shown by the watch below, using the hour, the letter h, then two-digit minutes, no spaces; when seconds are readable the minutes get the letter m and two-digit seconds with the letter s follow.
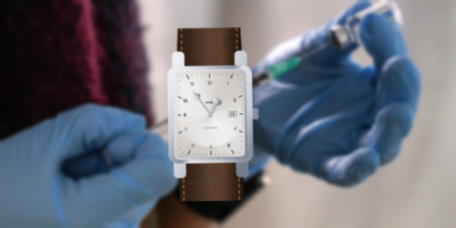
12h54
